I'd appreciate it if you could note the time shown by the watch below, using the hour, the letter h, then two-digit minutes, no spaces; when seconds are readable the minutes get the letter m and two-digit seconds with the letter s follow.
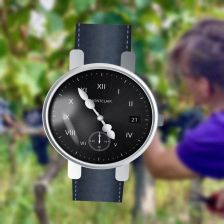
4h54
